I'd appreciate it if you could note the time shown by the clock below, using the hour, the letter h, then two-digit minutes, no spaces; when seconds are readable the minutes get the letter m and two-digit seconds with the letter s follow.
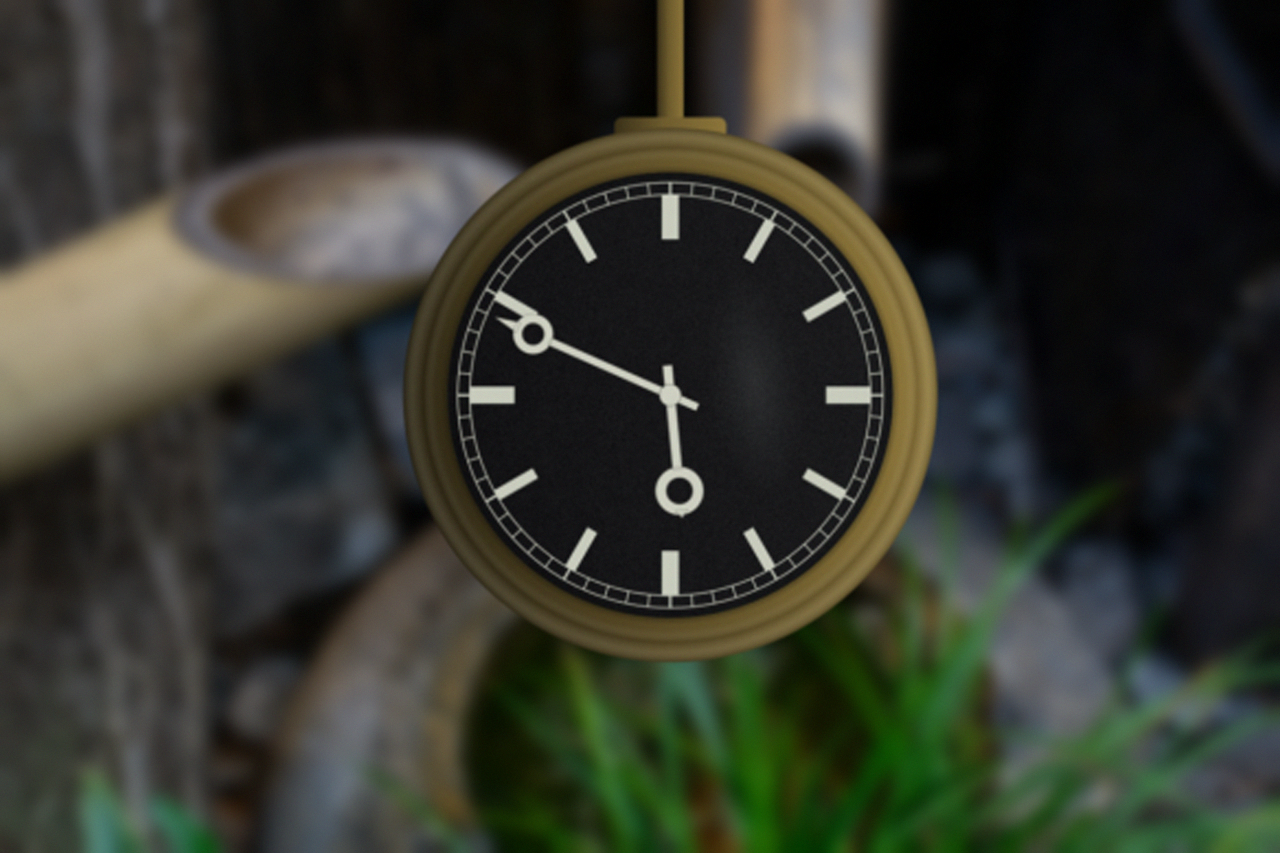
5h49
